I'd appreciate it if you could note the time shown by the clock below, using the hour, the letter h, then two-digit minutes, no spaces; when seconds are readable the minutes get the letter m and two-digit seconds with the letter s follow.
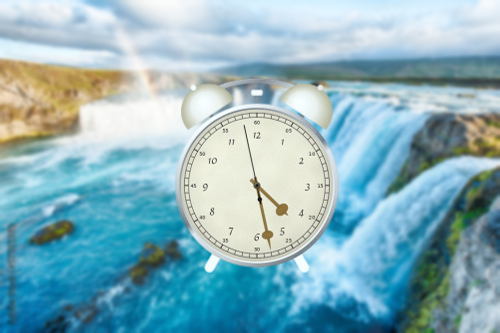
4h27m58s
